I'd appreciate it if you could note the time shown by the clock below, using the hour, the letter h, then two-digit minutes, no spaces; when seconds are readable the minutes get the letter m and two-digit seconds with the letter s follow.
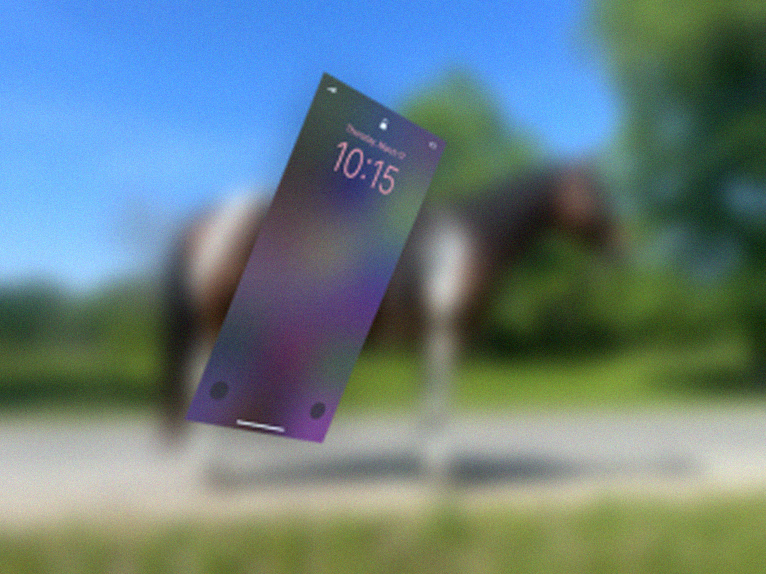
10h15
